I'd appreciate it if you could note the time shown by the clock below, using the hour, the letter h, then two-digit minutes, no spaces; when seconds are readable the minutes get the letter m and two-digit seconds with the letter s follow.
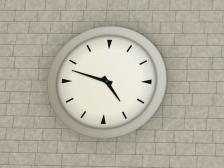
4h48
